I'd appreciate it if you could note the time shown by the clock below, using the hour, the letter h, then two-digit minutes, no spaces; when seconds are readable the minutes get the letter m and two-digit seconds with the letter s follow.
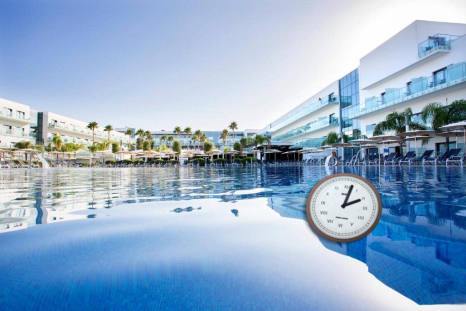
2h02
